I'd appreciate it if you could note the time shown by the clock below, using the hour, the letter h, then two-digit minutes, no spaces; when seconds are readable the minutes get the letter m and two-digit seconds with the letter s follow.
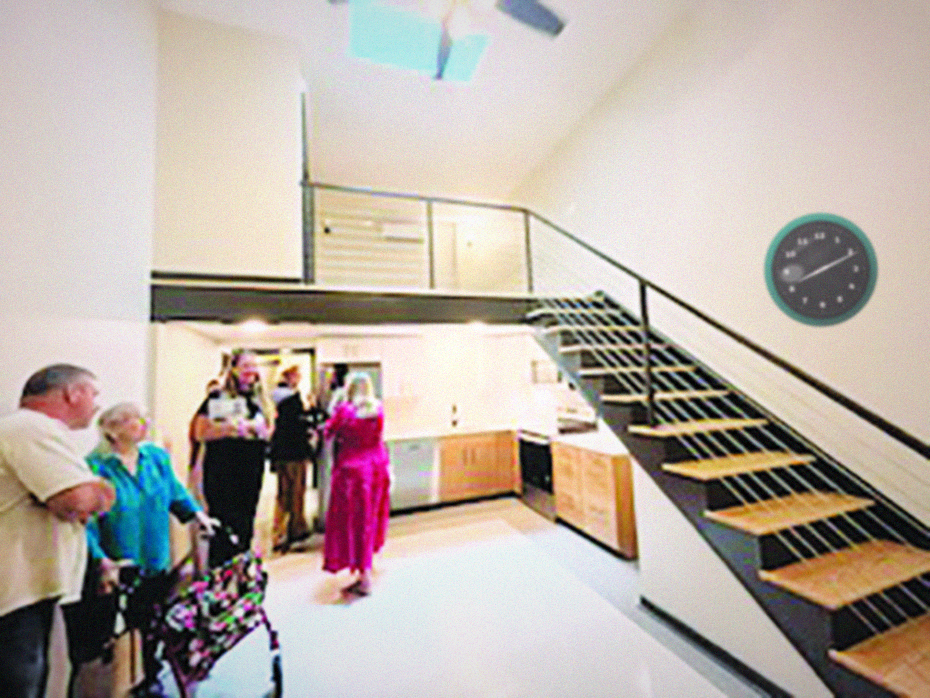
8h11
